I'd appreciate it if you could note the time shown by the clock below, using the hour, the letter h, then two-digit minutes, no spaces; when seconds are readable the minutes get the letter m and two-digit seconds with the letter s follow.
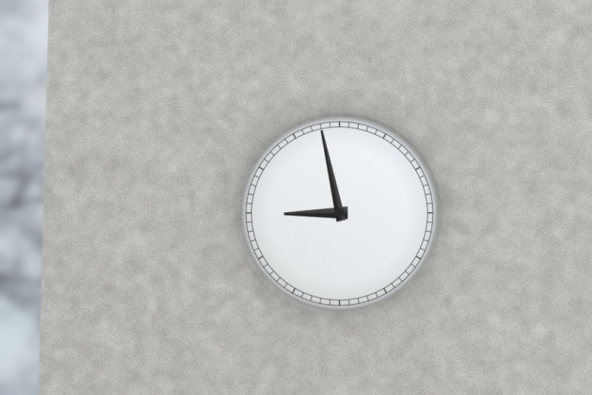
8h58
